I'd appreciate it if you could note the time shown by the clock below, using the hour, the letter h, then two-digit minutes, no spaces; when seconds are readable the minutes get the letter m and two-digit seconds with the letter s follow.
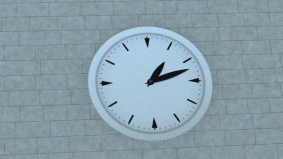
1h12
